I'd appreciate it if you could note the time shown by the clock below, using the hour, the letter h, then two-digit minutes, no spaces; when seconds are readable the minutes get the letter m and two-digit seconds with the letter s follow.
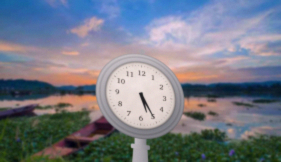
5h25
